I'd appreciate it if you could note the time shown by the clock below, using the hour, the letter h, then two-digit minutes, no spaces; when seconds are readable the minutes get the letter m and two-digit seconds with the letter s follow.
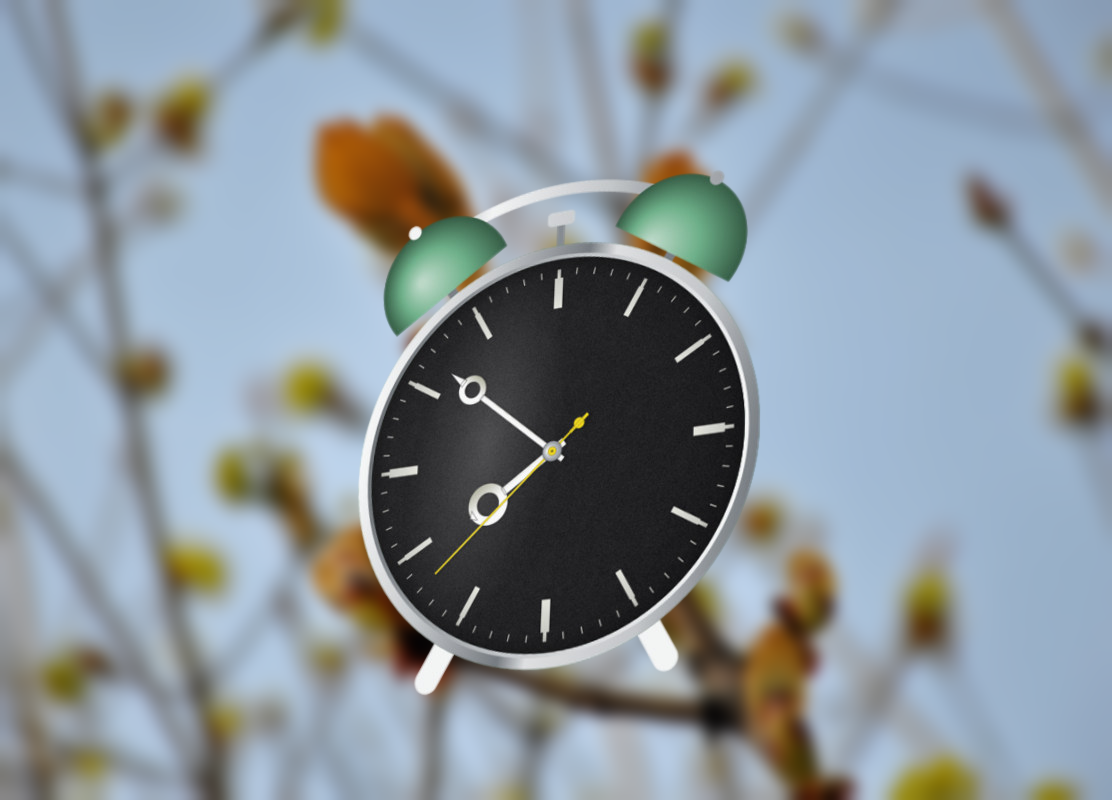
7h51m38s
